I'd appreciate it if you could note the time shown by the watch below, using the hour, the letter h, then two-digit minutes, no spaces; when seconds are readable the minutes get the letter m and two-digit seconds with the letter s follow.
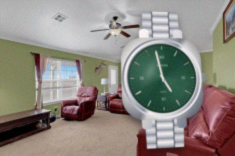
4h58
